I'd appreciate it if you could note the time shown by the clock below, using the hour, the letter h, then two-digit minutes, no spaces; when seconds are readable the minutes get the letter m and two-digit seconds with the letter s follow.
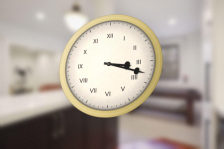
3h18
